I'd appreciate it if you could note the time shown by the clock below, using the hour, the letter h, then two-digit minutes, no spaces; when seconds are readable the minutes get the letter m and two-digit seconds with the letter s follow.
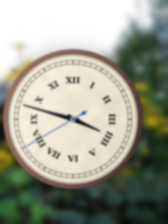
3h47m40s
